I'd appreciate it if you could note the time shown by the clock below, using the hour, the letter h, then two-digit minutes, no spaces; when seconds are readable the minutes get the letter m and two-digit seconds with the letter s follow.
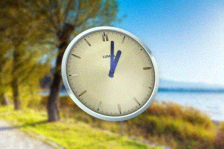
1h02
